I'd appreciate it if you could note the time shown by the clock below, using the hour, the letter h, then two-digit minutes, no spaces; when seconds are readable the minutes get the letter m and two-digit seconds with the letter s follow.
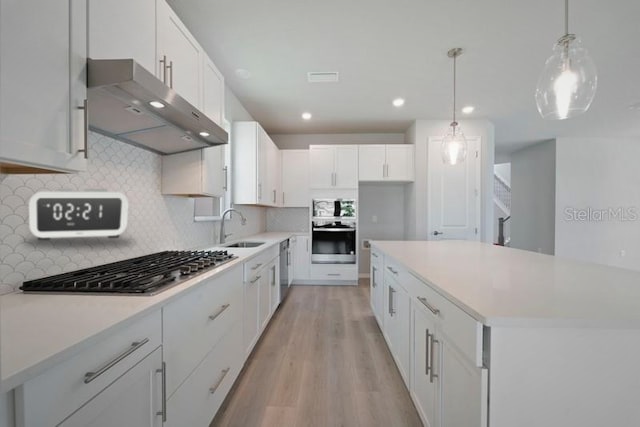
2h21
